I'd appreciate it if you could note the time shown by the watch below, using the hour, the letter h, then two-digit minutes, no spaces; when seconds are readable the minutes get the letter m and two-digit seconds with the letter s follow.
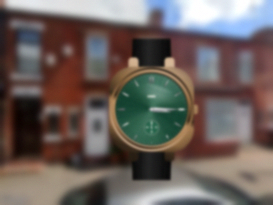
3h15
